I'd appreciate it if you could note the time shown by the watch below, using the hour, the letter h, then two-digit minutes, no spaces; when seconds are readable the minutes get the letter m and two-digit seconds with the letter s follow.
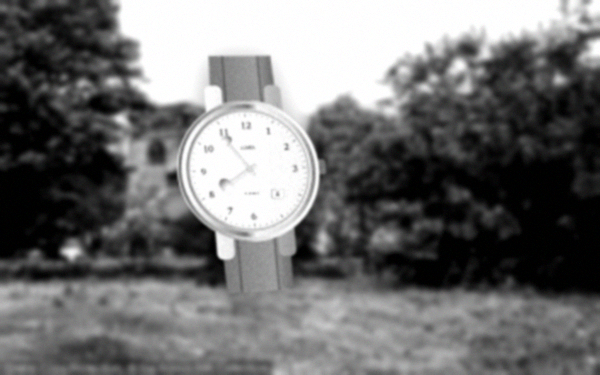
7h54
